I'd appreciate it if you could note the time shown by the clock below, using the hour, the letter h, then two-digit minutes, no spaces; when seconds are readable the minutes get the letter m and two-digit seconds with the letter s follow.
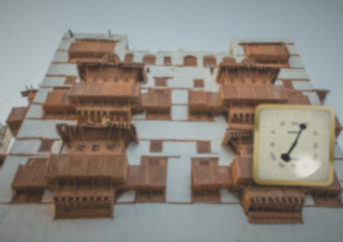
7h04
